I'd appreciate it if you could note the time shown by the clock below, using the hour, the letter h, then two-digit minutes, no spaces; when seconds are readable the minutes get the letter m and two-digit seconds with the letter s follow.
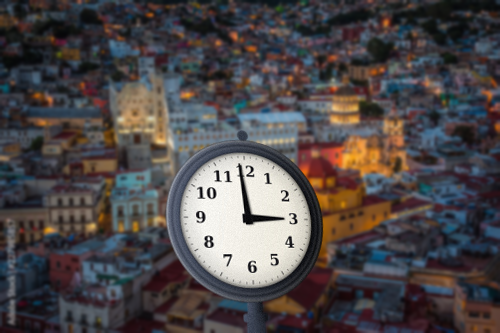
2h59
